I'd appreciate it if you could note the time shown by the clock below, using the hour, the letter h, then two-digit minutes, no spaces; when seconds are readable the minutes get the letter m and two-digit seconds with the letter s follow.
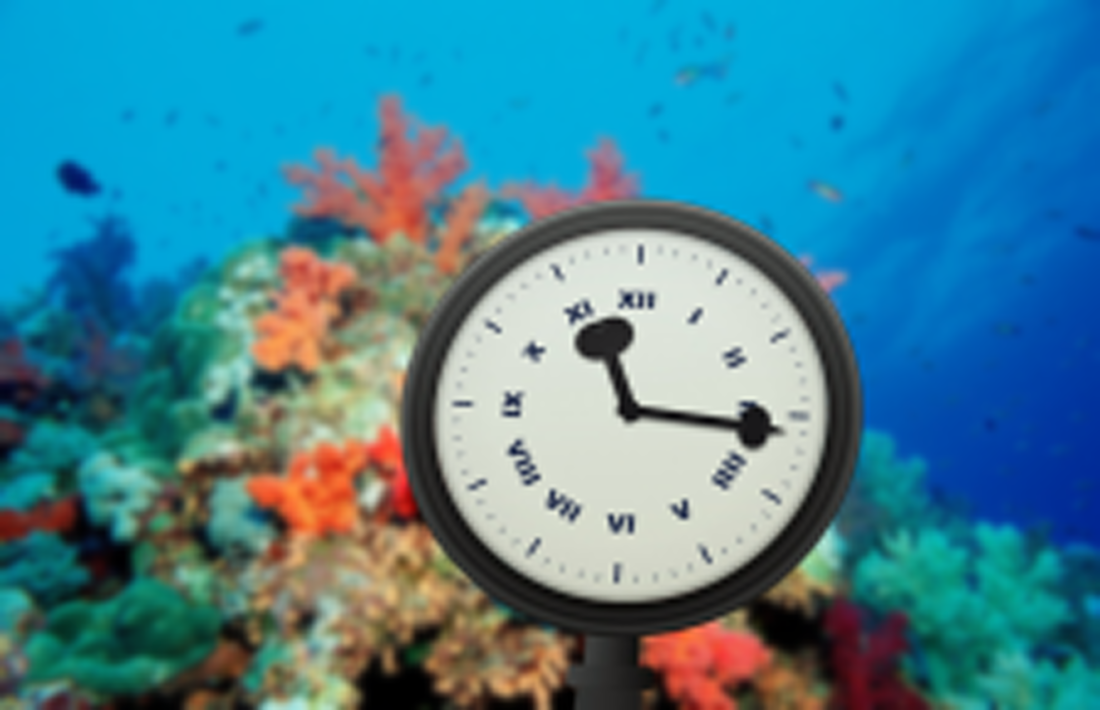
11h16
